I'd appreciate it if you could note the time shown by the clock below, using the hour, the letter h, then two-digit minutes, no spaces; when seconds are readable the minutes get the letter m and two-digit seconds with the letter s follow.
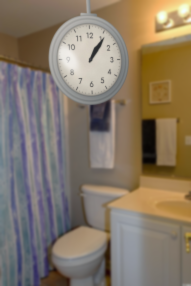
1h06
